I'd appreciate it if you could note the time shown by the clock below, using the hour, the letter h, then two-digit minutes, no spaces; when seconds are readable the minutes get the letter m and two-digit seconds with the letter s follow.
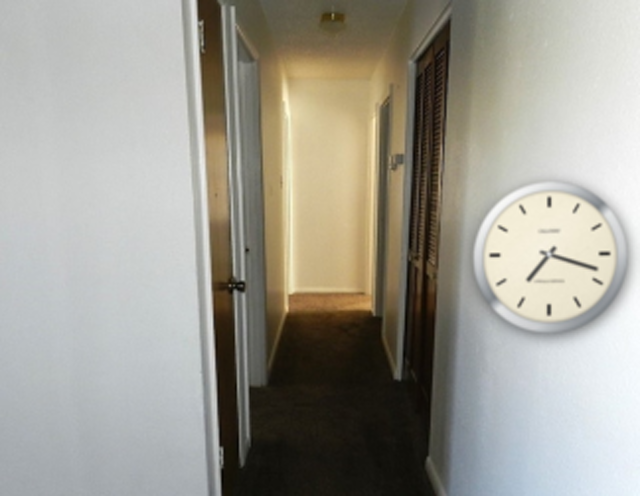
7h18
